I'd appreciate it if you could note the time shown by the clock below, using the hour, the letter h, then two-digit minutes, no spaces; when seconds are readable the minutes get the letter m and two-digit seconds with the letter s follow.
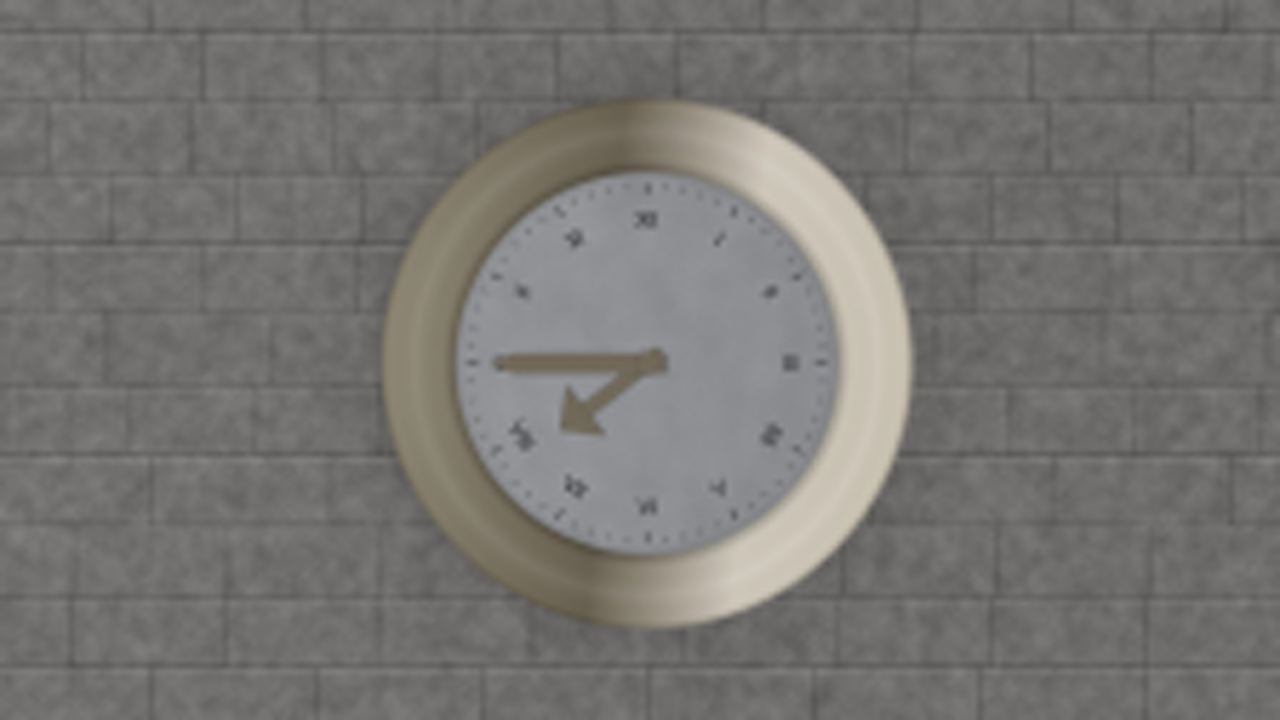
7h45
